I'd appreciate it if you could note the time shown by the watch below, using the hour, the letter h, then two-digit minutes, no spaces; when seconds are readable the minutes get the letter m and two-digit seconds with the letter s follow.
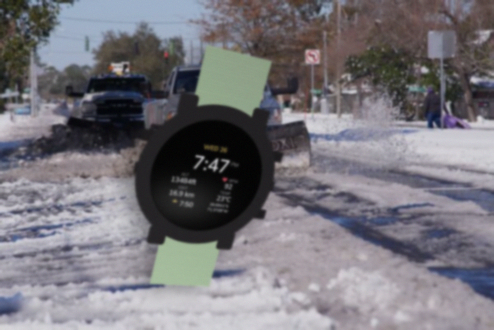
7h47
